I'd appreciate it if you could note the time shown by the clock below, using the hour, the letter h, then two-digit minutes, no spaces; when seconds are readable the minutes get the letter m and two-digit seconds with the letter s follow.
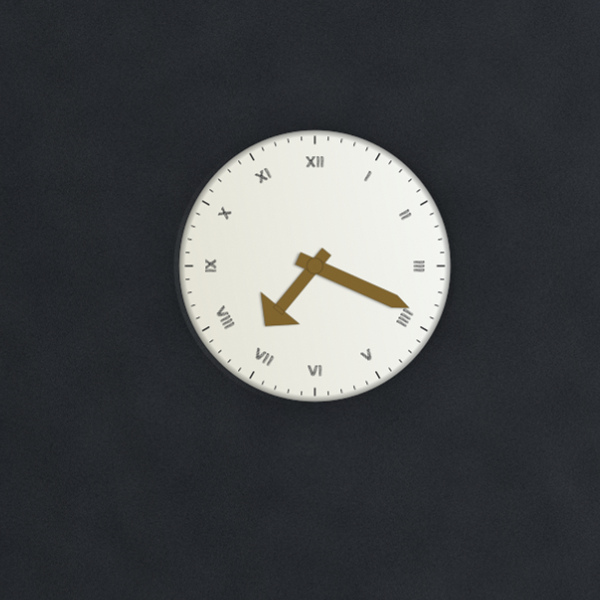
7h19
